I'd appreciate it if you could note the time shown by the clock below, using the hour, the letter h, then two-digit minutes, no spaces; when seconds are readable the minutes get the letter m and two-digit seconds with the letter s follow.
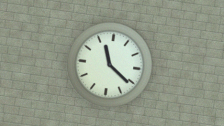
11h21
